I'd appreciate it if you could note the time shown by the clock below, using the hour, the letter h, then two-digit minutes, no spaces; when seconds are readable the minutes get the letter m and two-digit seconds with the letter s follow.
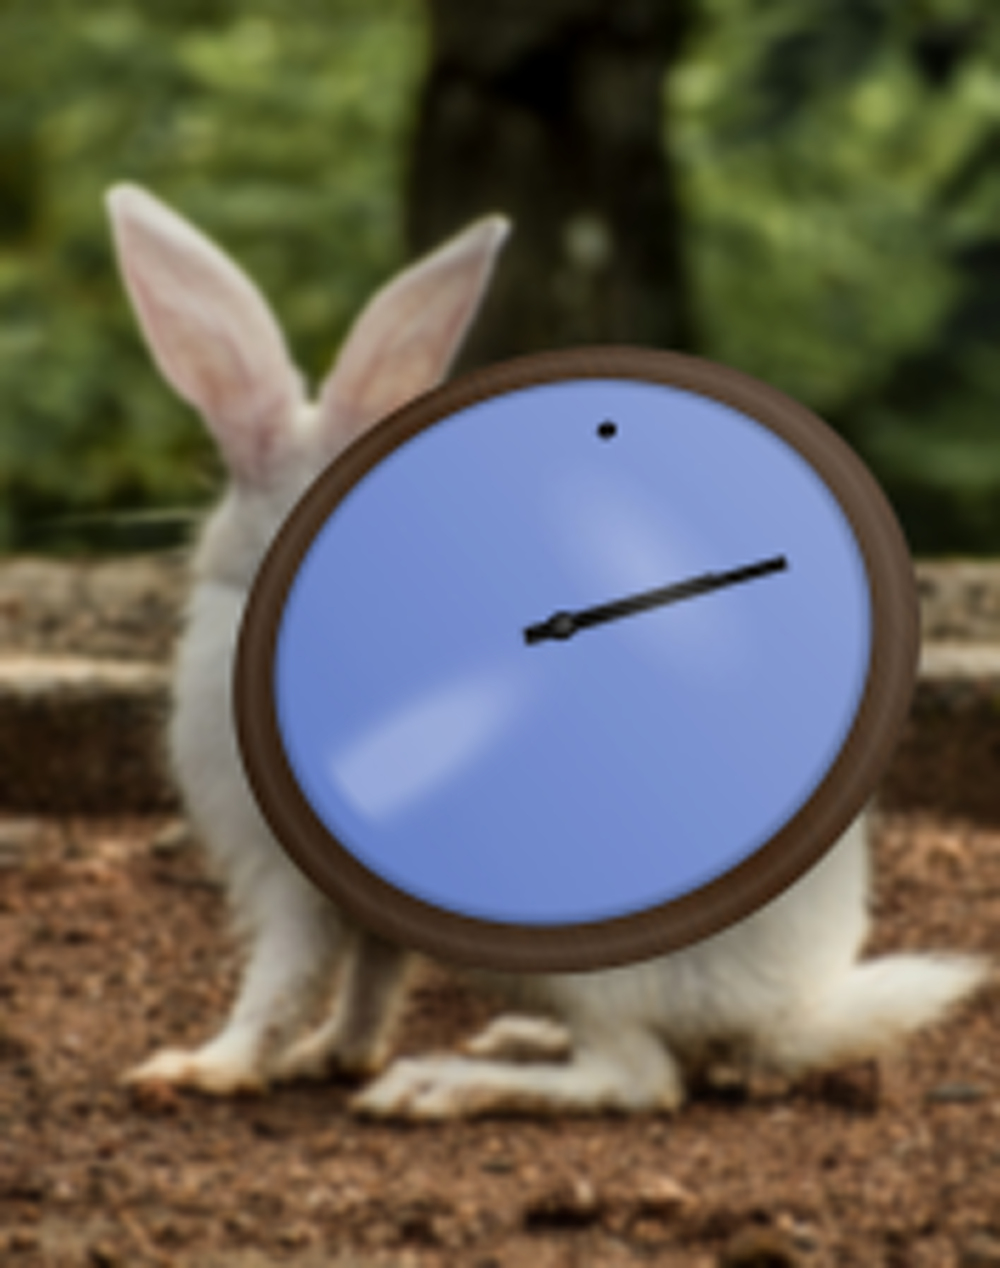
2h11
